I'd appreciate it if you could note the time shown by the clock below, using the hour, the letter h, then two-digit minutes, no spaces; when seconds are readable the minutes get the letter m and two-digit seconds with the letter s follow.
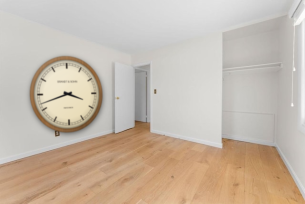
3h42
